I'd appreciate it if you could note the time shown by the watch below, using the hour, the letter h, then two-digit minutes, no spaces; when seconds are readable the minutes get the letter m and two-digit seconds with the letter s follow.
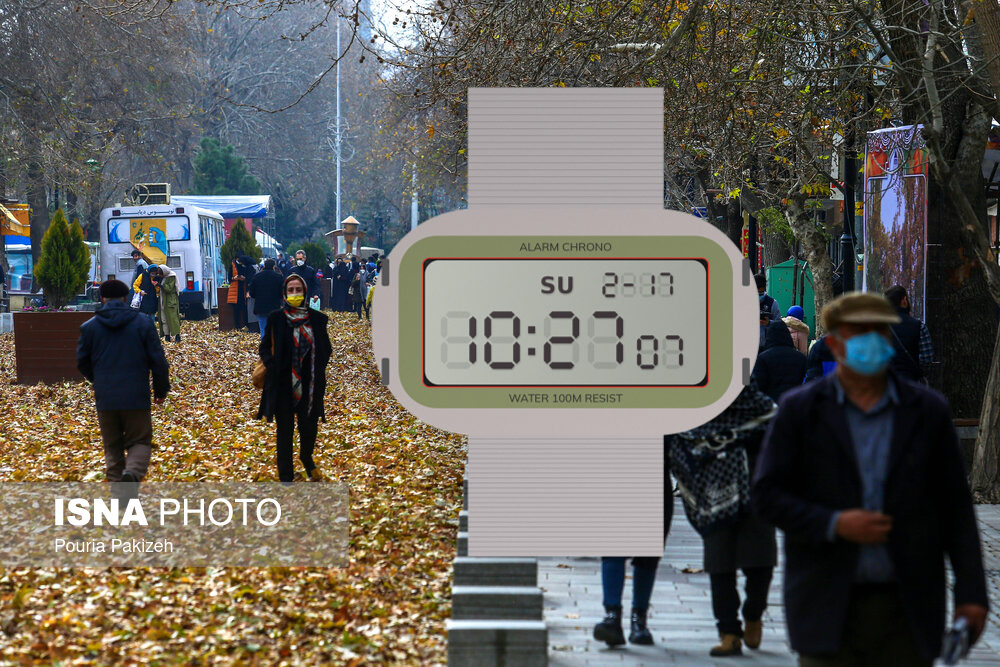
10h27m07s
